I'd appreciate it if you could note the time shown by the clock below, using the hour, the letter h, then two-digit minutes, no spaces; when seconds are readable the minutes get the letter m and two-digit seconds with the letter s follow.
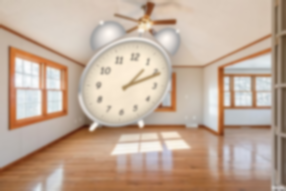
1h11
